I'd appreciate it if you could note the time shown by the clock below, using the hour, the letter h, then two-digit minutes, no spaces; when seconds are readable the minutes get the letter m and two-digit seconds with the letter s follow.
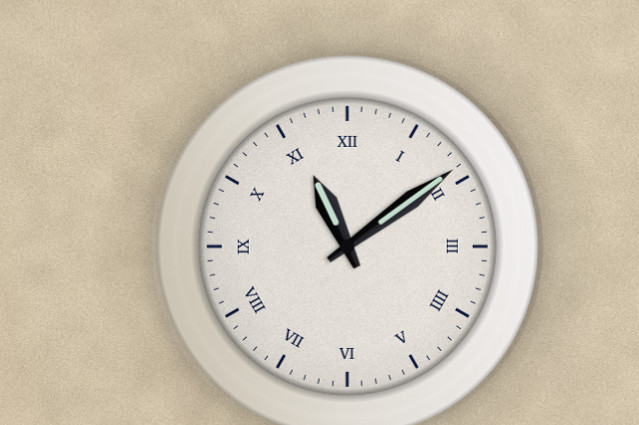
11h09
